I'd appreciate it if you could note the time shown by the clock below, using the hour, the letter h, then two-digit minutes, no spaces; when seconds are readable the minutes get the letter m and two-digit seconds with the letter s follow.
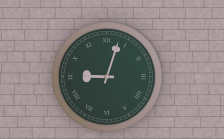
9h03
